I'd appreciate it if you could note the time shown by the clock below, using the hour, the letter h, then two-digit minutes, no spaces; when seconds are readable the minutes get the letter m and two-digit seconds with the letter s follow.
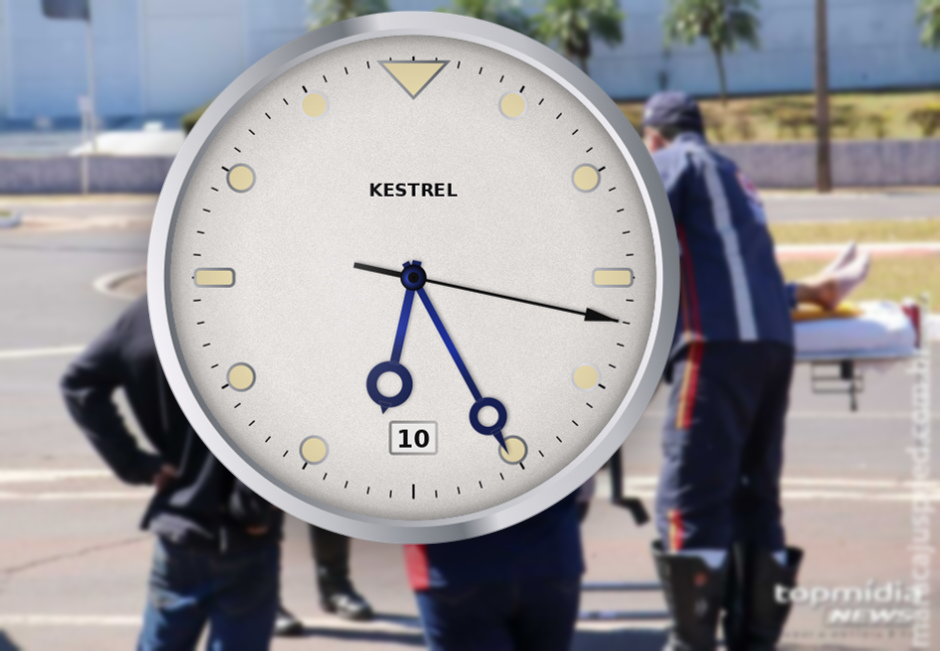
6h25m17s
